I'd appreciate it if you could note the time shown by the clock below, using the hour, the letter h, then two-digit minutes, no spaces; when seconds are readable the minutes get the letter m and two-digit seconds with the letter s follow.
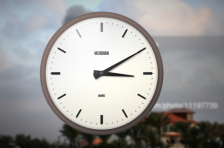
3h10
